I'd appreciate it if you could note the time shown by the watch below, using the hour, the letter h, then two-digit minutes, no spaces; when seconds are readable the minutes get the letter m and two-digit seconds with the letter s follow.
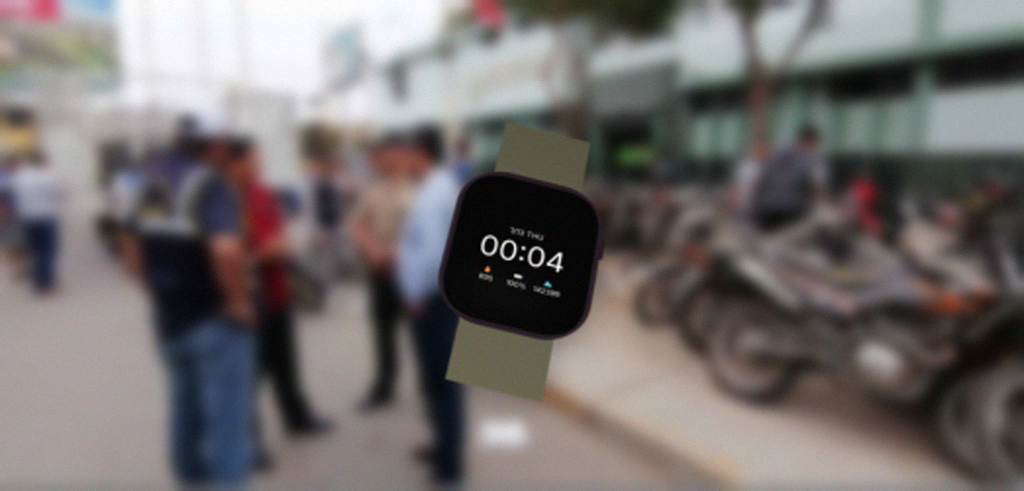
0h04
